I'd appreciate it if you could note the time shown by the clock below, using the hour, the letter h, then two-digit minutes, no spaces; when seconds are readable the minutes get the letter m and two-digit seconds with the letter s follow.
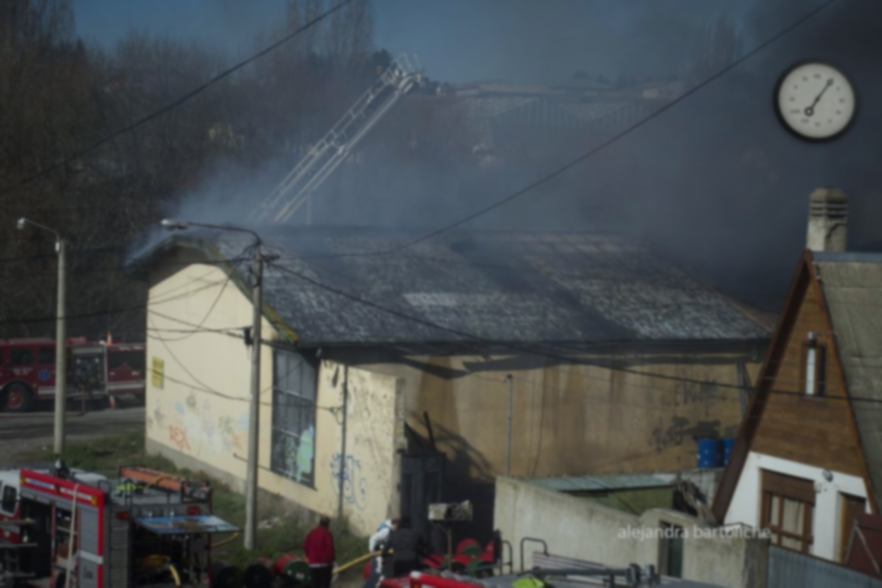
7h06
